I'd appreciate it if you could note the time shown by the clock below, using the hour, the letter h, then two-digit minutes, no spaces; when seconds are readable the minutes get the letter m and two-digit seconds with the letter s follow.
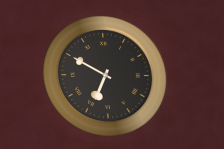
6h50
